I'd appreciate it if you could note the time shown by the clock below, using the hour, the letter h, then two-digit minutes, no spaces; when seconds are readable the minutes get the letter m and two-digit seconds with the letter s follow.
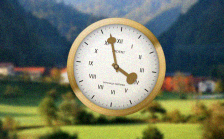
3h57
